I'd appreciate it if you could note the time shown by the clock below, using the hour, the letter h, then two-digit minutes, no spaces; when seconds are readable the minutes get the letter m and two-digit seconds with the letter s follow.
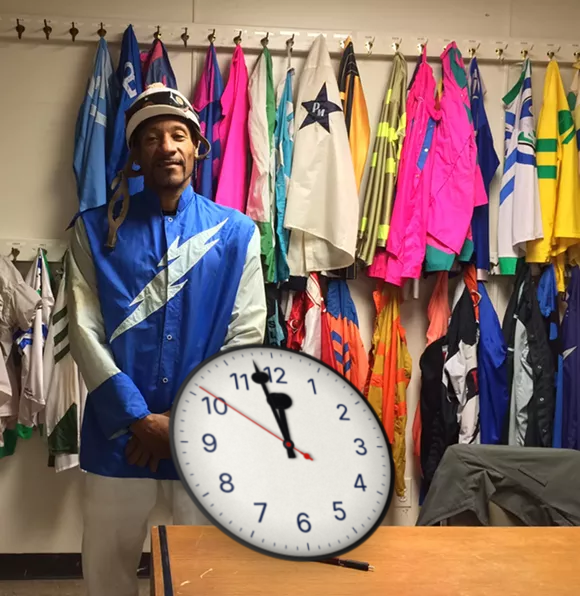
11h57m51s
